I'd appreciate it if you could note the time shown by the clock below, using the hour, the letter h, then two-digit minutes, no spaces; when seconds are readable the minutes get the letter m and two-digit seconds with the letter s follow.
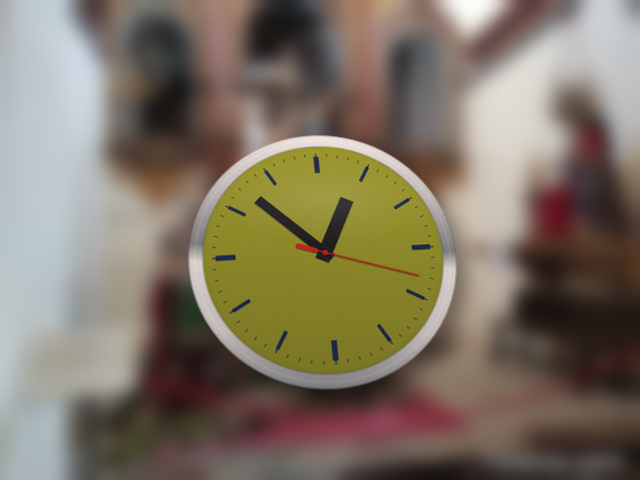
12h52m18s
